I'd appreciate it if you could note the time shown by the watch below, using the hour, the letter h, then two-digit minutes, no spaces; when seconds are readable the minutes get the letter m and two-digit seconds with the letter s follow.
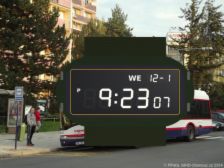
9h23m07s
